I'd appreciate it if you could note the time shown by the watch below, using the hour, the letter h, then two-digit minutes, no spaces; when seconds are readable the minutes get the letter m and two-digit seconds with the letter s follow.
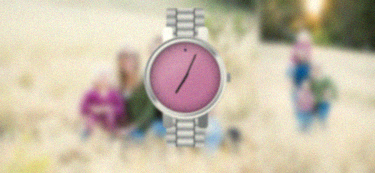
7h04
